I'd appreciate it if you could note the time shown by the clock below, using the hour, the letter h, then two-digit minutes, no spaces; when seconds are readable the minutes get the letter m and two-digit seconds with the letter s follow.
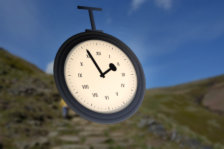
1h56
